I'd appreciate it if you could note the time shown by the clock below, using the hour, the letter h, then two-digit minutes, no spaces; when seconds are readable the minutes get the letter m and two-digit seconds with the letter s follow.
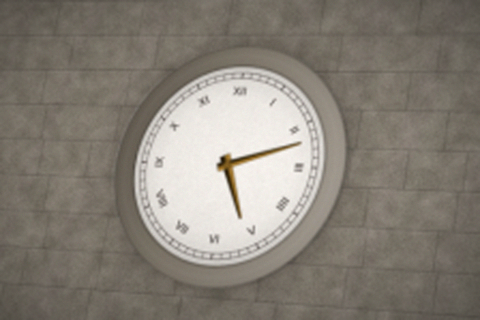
5h12
